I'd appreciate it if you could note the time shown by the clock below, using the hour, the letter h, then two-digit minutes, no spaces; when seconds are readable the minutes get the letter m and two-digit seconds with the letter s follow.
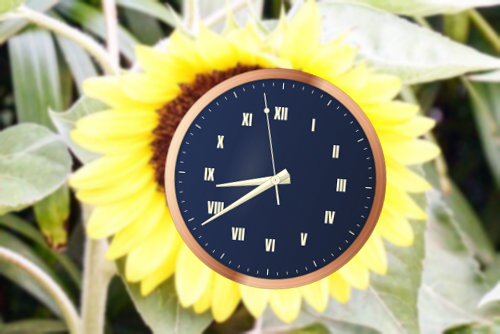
8h38m58s
